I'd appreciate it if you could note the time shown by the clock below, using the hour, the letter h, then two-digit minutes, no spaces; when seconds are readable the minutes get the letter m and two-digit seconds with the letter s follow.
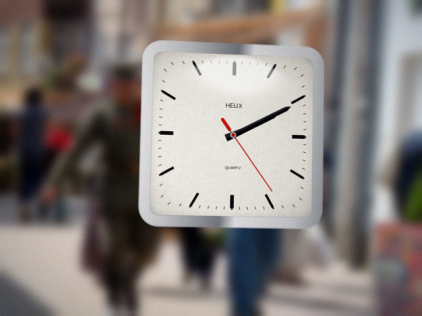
2h10m24s
